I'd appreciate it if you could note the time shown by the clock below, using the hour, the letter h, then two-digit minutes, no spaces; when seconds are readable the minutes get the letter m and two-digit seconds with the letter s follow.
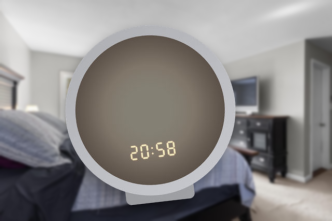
20h58
